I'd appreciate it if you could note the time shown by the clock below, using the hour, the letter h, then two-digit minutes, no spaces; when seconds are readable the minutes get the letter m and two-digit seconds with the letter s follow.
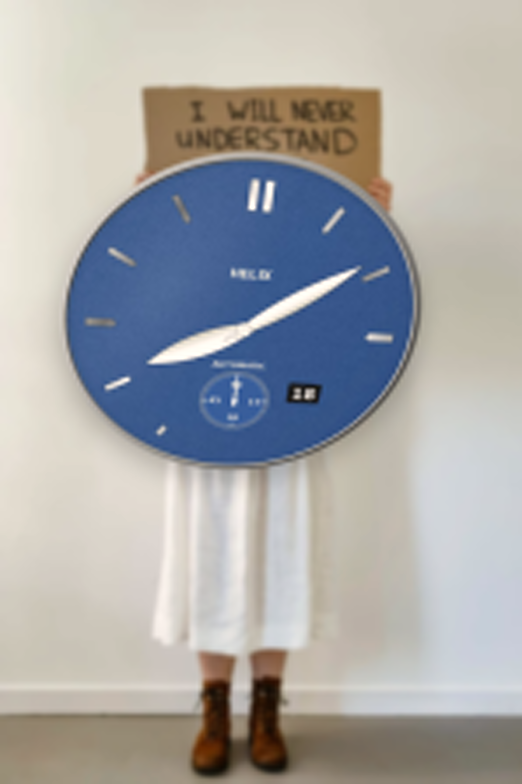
8h09
